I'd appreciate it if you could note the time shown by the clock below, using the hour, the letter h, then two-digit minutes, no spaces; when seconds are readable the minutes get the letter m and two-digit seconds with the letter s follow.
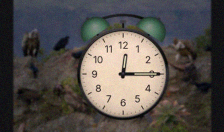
12h15
